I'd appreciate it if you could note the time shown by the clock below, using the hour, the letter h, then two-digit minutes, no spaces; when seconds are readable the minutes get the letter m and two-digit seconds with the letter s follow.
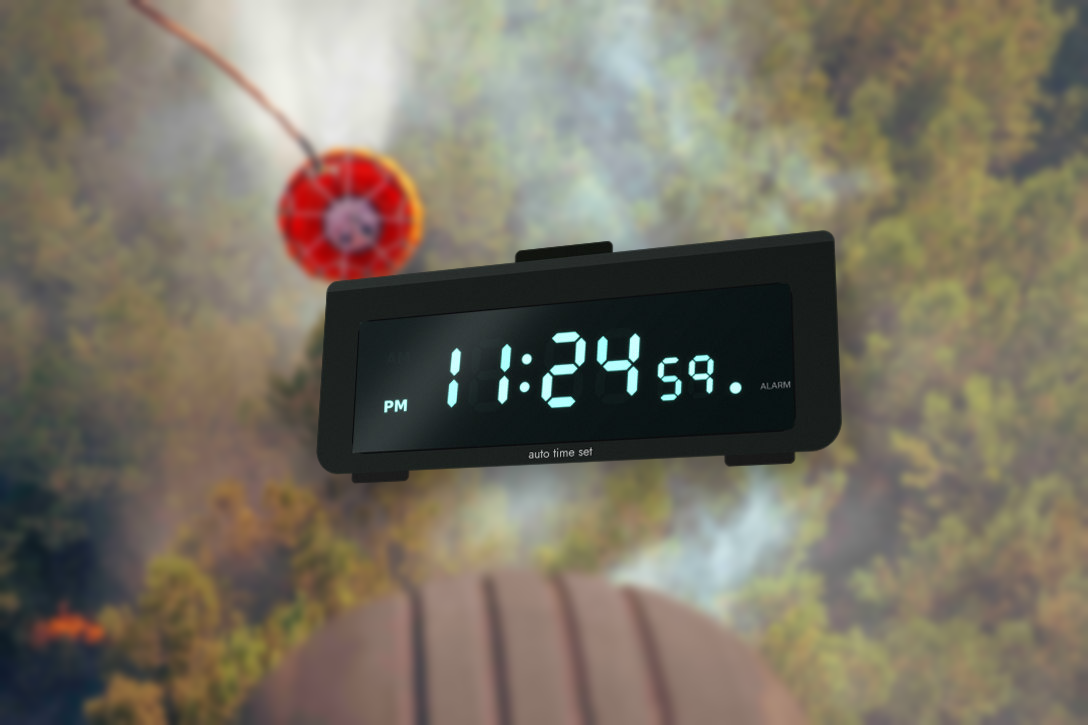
11h24m59s
